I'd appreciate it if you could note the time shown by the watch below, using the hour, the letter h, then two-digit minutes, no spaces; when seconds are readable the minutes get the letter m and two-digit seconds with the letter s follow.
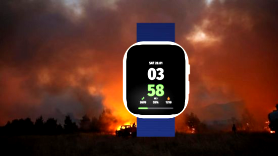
3h58
